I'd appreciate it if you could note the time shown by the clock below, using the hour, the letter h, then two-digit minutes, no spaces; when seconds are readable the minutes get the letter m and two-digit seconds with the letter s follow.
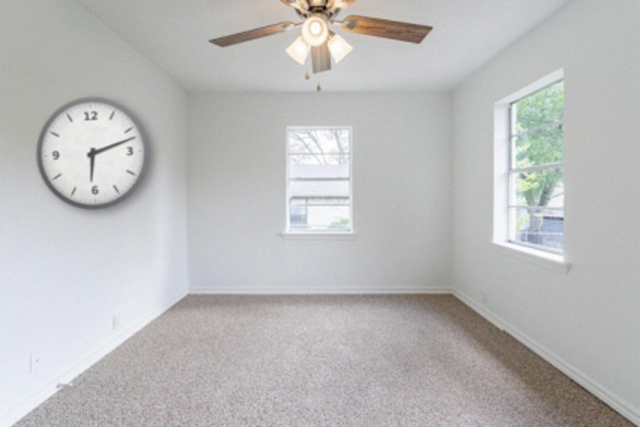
6h12
